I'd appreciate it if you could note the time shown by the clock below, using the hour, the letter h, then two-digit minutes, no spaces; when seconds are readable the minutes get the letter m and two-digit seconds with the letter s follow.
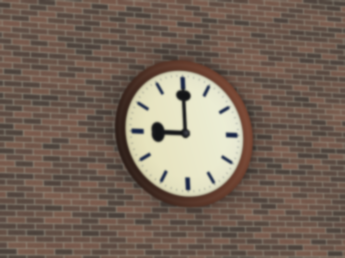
9h00
